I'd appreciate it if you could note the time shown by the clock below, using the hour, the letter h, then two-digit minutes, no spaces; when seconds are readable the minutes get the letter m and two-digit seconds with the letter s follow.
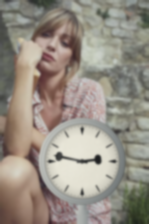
2h47
